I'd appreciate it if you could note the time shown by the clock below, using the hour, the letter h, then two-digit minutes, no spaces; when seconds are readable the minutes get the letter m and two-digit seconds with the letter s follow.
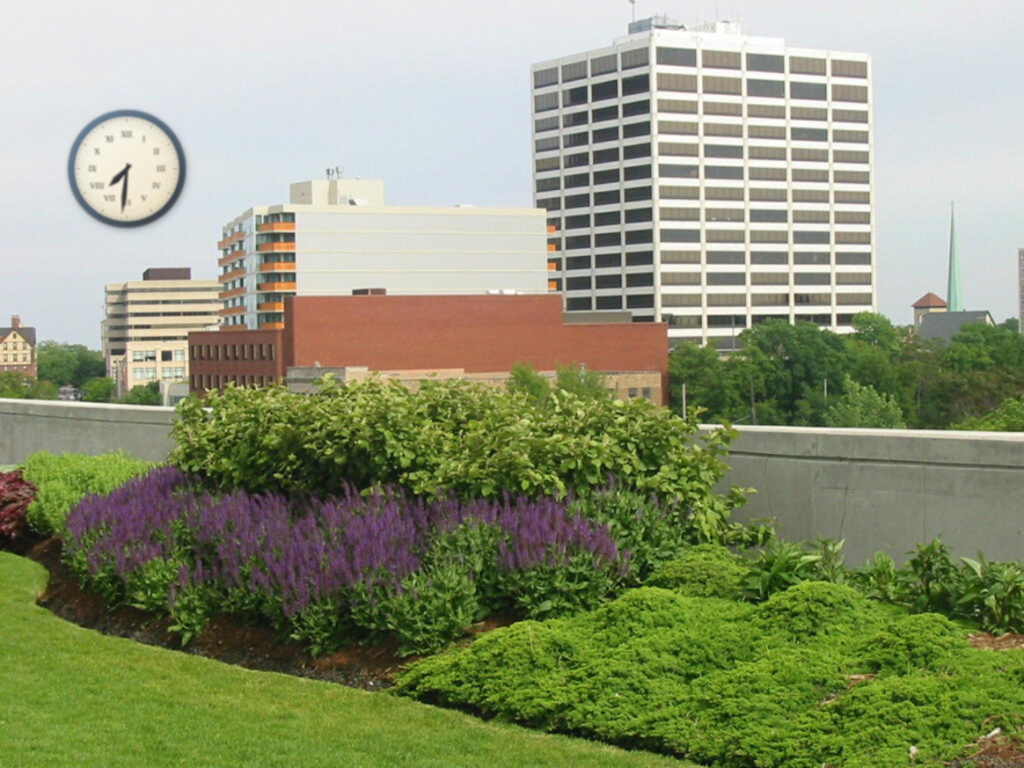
7h31
